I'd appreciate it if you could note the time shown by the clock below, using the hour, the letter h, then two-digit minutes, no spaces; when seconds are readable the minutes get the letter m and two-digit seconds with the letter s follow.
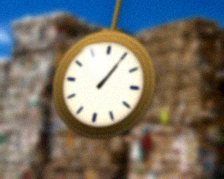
1h05
